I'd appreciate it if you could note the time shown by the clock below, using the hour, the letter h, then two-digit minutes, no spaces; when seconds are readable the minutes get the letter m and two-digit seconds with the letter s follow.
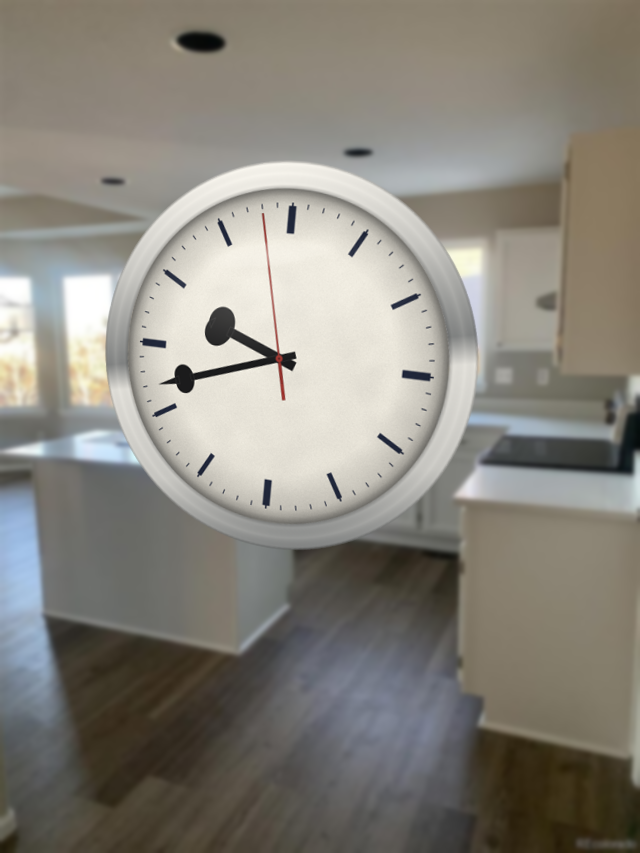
9h41m58s
